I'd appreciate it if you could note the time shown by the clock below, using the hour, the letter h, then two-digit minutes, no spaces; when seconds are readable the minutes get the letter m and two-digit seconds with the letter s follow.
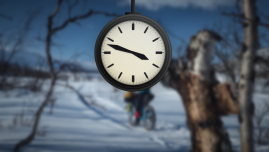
3h48
